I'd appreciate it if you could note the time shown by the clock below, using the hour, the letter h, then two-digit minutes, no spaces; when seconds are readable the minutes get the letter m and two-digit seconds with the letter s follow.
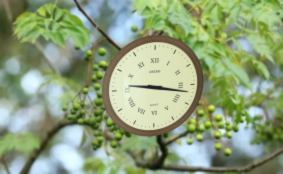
9h17
